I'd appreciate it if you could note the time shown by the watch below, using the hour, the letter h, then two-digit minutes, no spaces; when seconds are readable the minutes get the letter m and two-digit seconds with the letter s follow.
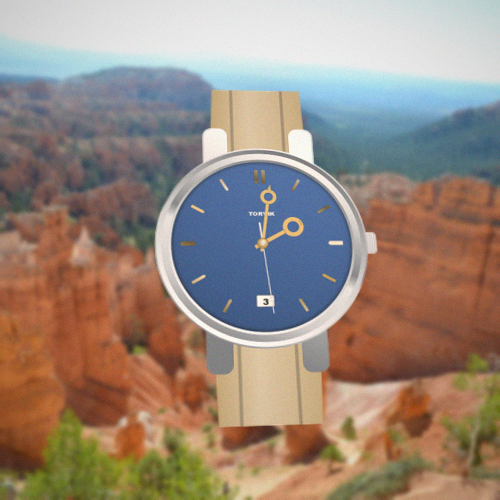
2h01m29s
